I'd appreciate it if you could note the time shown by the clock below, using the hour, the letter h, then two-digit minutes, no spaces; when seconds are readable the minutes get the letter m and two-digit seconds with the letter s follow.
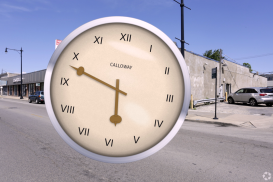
5h48
